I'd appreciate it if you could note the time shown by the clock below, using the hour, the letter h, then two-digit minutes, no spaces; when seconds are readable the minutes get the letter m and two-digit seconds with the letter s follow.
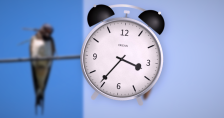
3h36
